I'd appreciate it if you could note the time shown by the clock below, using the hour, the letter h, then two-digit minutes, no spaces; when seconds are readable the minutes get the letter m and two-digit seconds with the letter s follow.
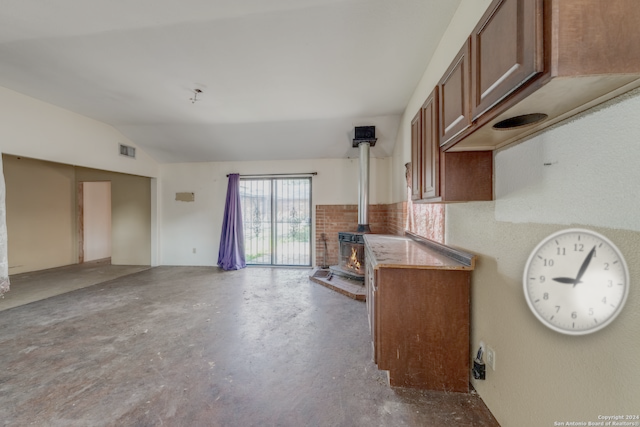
9h04
